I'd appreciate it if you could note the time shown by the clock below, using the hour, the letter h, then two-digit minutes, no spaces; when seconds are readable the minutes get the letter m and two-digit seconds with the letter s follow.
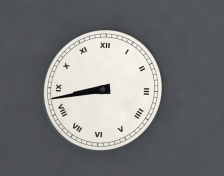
8h43
